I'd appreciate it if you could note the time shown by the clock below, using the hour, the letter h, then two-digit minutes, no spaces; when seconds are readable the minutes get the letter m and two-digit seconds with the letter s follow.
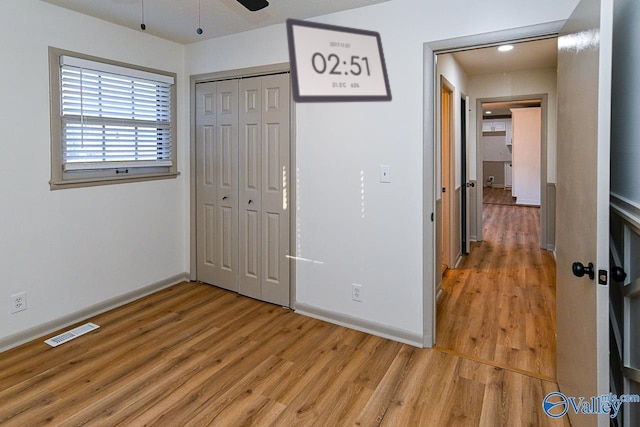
2h51
